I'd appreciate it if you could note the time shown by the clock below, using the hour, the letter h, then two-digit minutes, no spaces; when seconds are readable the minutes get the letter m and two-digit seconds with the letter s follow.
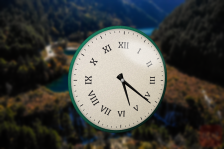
5h21
